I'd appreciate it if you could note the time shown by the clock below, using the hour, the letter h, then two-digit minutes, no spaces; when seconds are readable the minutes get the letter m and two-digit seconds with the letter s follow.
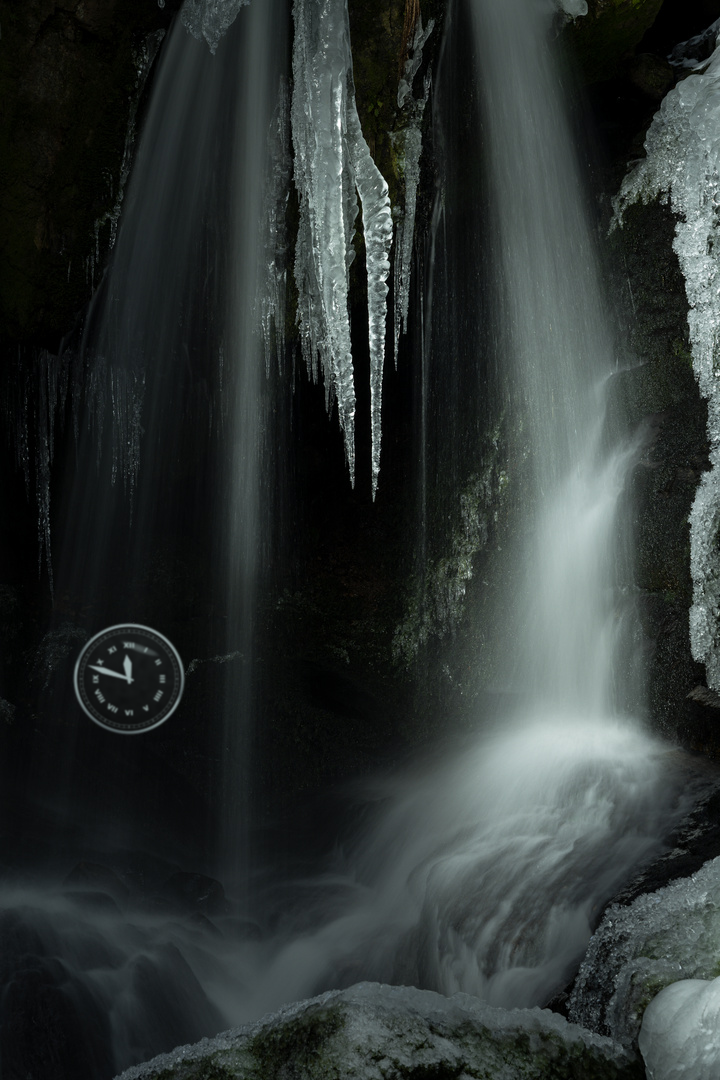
11h48
